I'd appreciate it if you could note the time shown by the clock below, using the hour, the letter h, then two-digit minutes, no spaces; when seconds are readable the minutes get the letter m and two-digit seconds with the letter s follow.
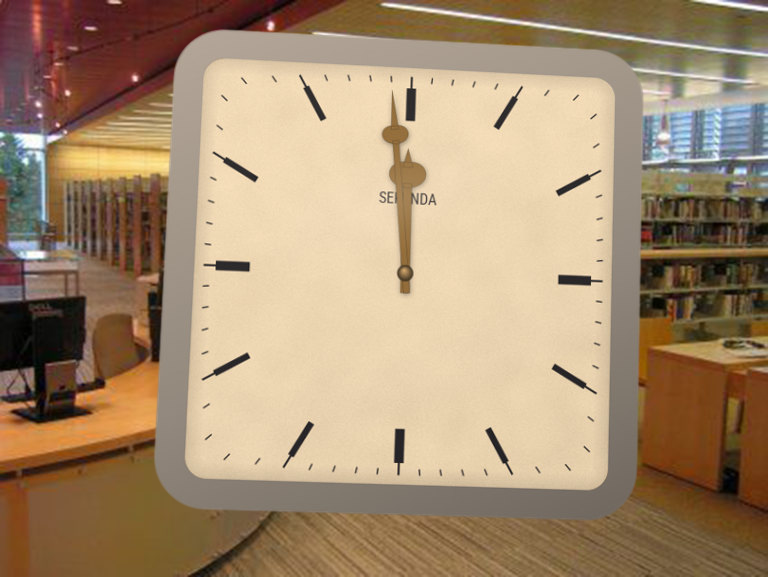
11h59
